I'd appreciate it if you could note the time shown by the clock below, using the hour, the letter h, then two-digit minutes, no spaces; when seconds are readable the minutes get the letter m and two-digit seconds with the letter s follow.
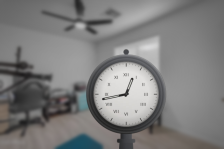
12h43
